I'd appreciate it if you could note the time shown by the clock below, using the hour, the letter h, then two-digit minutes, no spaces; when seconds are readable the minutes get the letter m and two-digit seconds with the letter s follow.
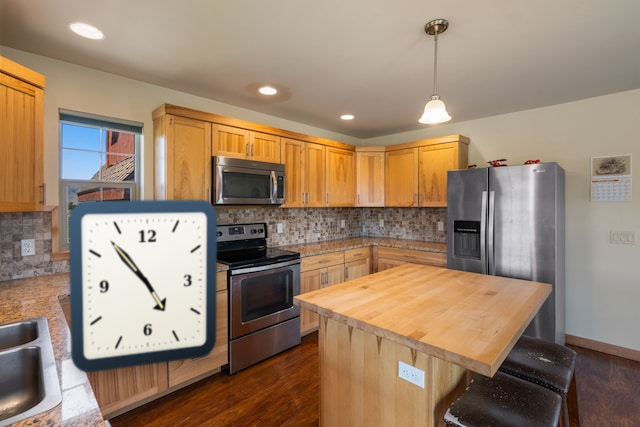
4h53
